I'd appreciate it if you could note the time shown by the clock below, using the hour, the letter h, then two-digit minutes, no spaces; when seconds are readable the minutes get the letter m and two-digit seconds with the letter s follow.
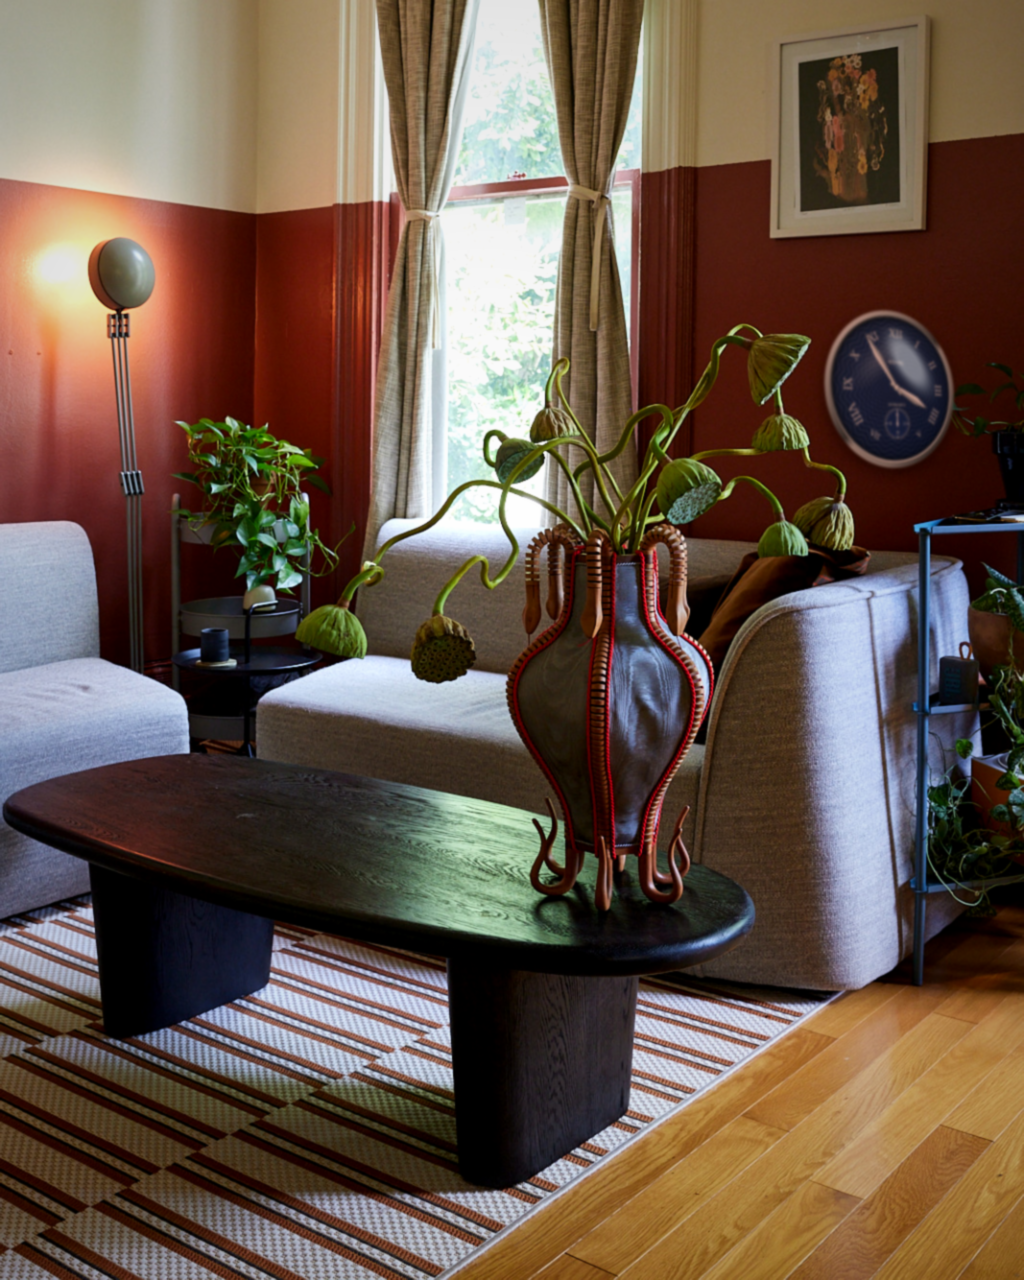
3h54
